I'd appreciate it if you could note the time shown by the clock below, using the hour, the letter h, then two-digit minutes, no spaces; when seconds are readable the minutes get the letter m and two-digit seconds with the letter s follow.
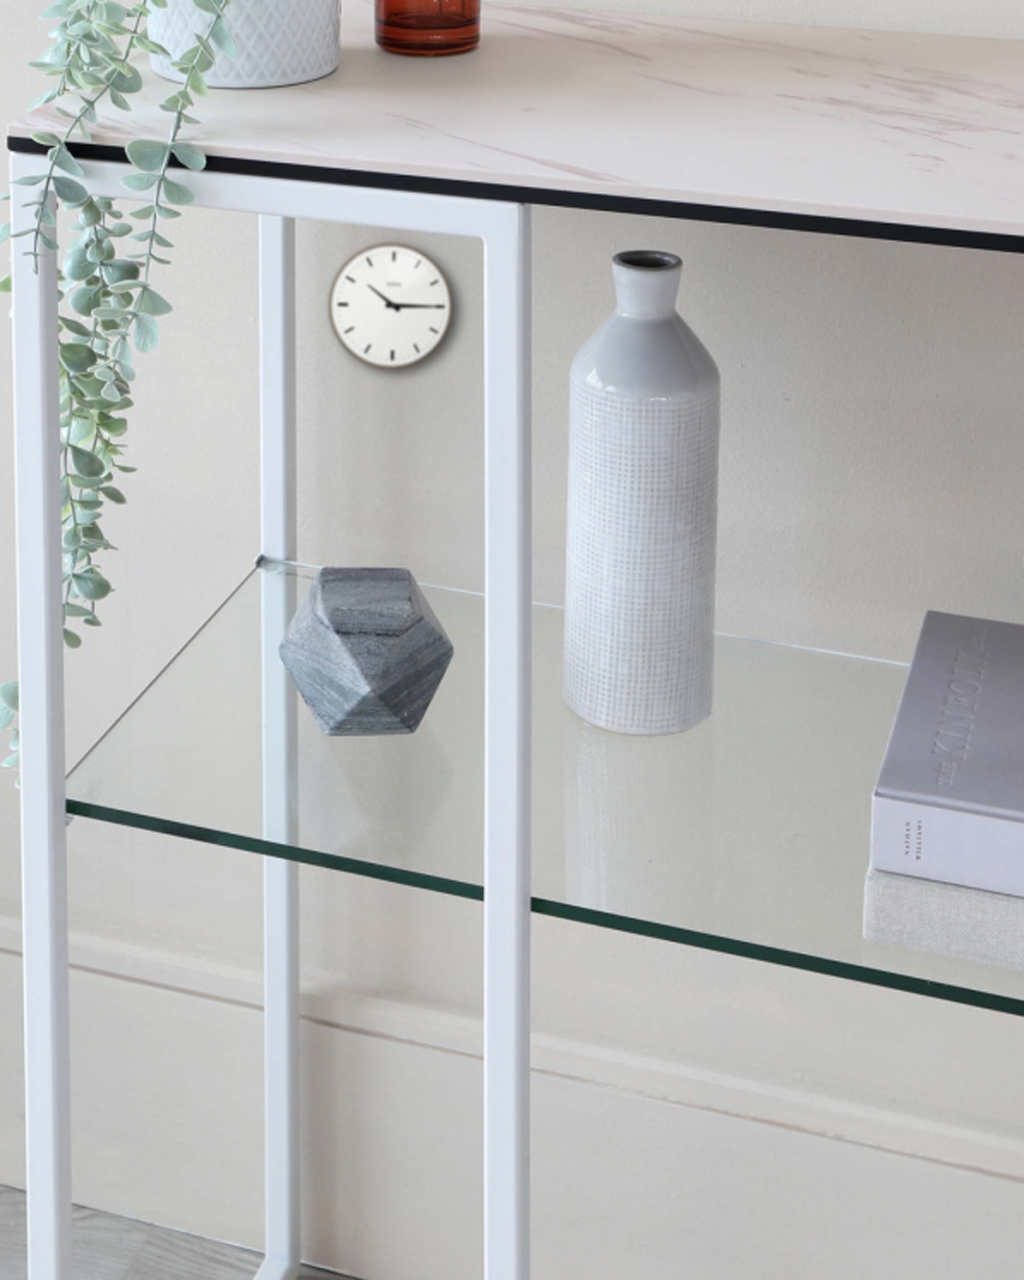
10h15
